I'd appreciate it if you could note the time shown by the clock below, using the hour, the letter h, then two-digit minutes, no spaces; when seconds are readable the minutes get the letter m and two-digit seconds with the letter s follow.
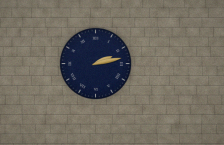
2h13
